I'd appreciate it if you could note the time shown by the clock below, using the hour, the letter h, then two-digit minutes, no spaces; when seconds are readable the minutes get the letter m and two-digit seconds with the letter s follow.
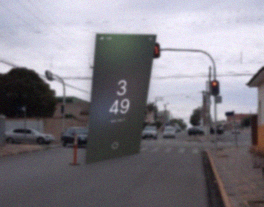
3h49
